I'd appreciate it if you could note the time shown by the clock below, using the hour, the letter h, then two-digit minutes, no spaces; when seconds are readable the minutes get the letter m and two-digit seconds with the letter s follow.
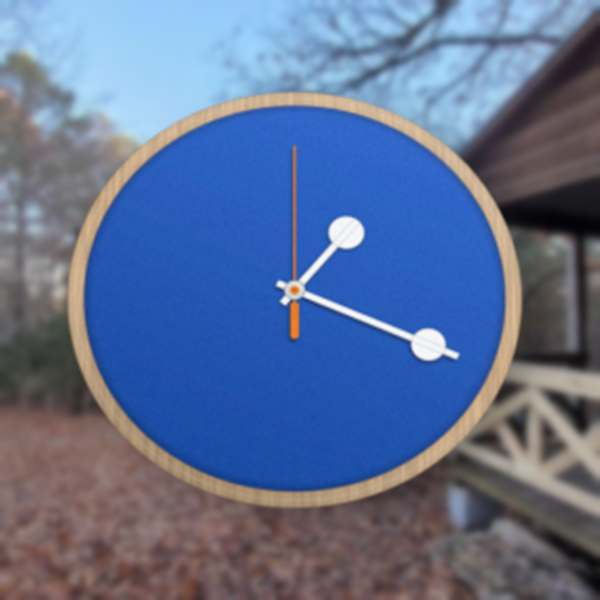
1h19m00s
